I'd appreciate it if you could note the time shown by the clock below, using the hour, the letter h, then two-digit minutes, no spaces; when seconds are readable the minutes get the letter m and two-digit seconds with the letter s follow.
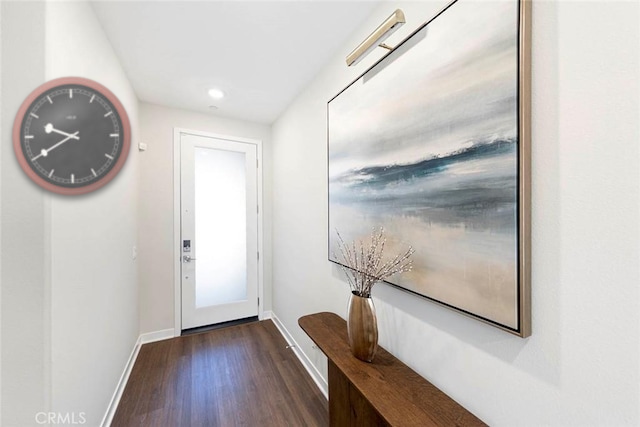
9h40
